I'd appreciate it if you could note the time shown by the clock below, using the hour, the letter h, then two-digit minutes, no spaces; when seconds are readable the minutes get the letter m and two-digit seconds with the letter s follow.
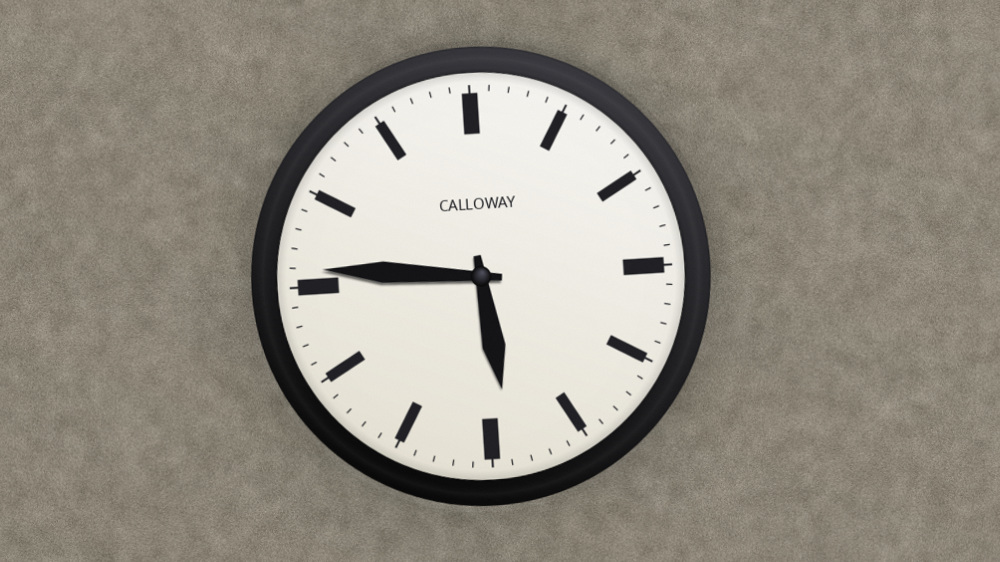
5h46
